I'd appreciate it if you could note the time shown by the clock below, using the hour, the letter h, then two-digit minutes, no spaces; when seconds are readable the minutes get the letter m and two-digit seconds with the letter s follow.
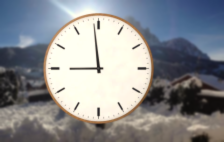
8h59
